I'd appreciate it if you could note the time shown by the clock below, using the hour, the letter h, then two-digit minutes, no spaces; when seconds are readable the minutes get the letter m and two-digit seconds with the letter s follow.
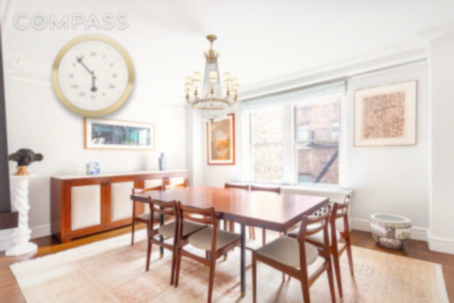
5h53
